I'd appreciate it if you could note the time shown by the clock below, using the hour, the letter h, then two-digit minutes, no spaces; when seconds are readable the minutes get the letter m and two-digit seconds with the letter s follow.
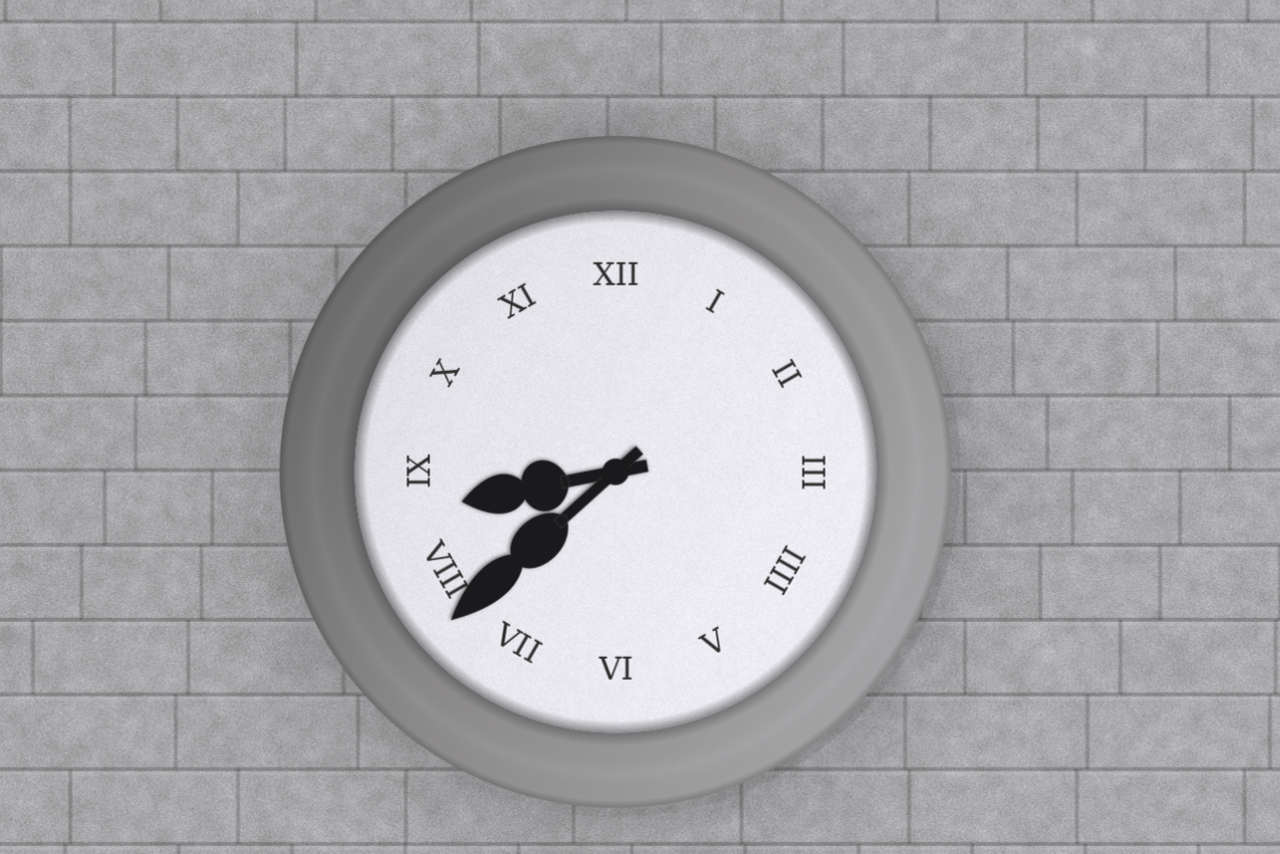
8h38
